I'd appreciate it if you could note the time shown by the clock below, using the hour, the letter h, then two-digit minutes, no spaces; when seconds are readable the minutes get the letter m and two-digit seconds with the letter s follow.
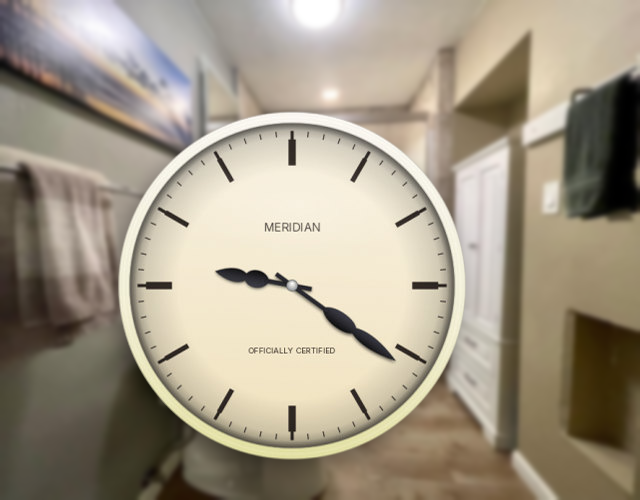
9h21
